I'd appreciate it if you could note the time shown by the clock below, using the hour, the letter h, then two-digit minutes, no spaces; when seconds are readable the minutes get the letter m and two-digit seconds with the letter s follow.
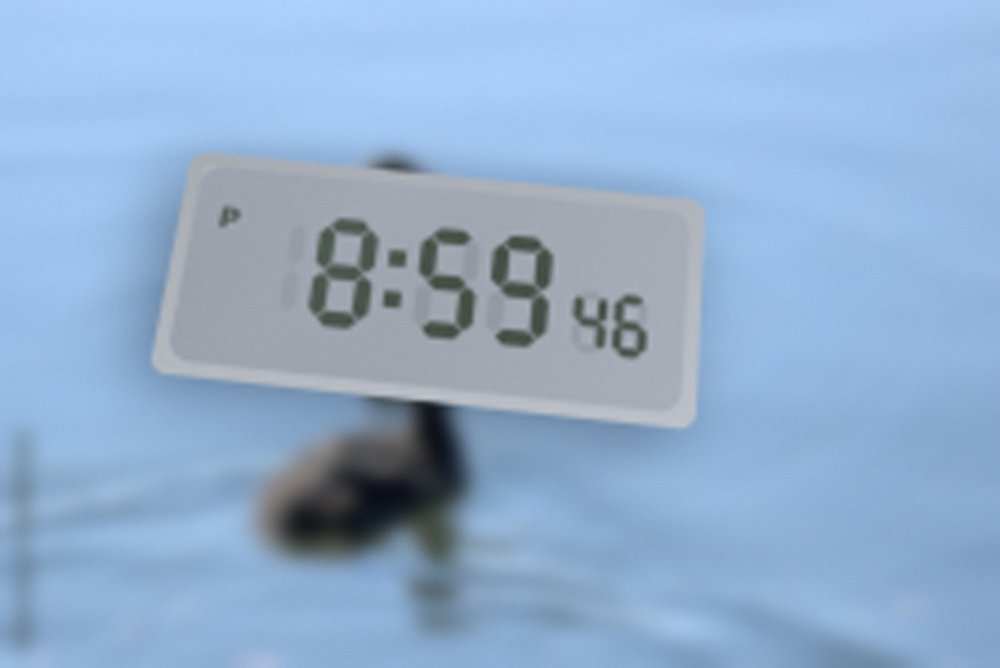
8h59m46s
